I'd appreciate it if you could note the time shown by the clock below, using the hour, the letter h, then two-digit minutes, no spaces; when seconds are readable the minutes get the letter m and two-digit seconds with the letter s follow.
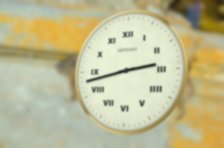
2h43
